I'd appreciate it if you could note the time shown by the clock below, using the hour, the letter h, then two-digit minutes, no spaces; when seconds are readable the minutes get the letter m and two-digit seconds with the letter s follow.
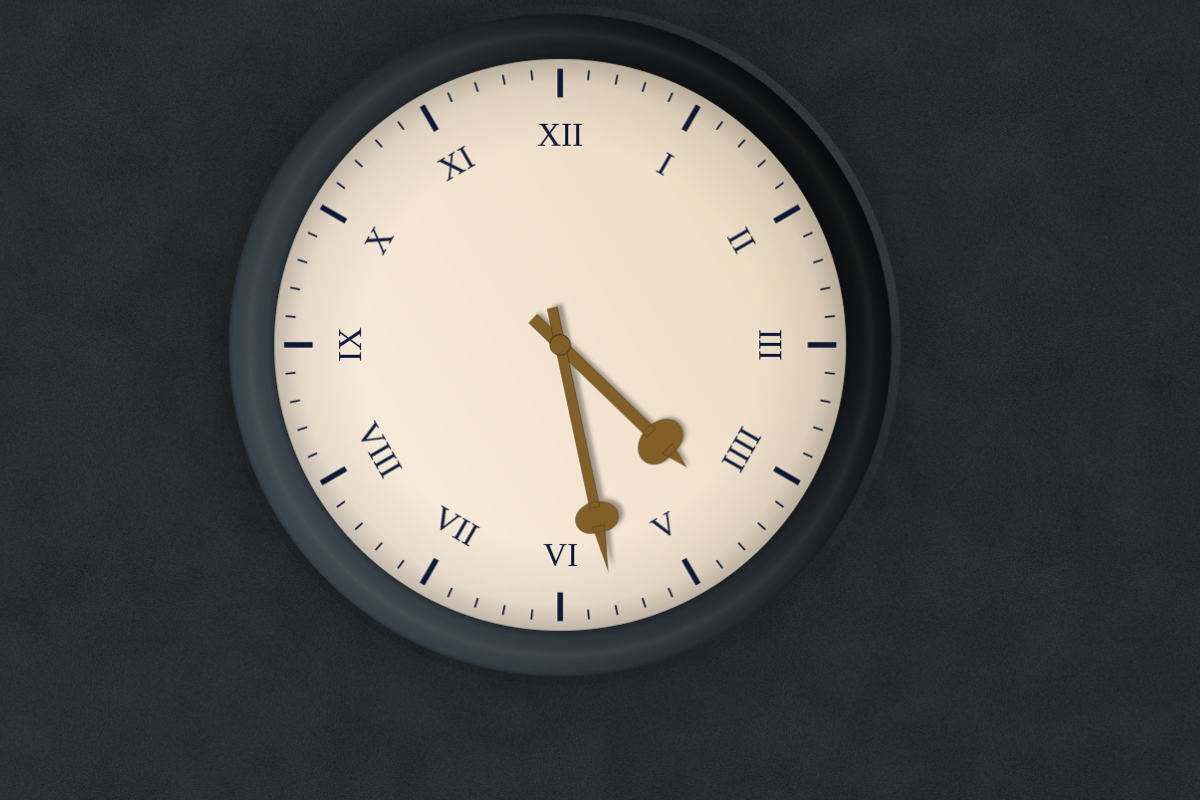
4h28
